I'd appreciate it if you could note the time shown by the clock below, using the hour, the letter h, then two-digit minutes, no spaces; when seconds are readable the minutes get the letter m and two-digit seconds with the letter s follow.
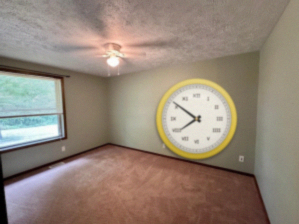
7h51
